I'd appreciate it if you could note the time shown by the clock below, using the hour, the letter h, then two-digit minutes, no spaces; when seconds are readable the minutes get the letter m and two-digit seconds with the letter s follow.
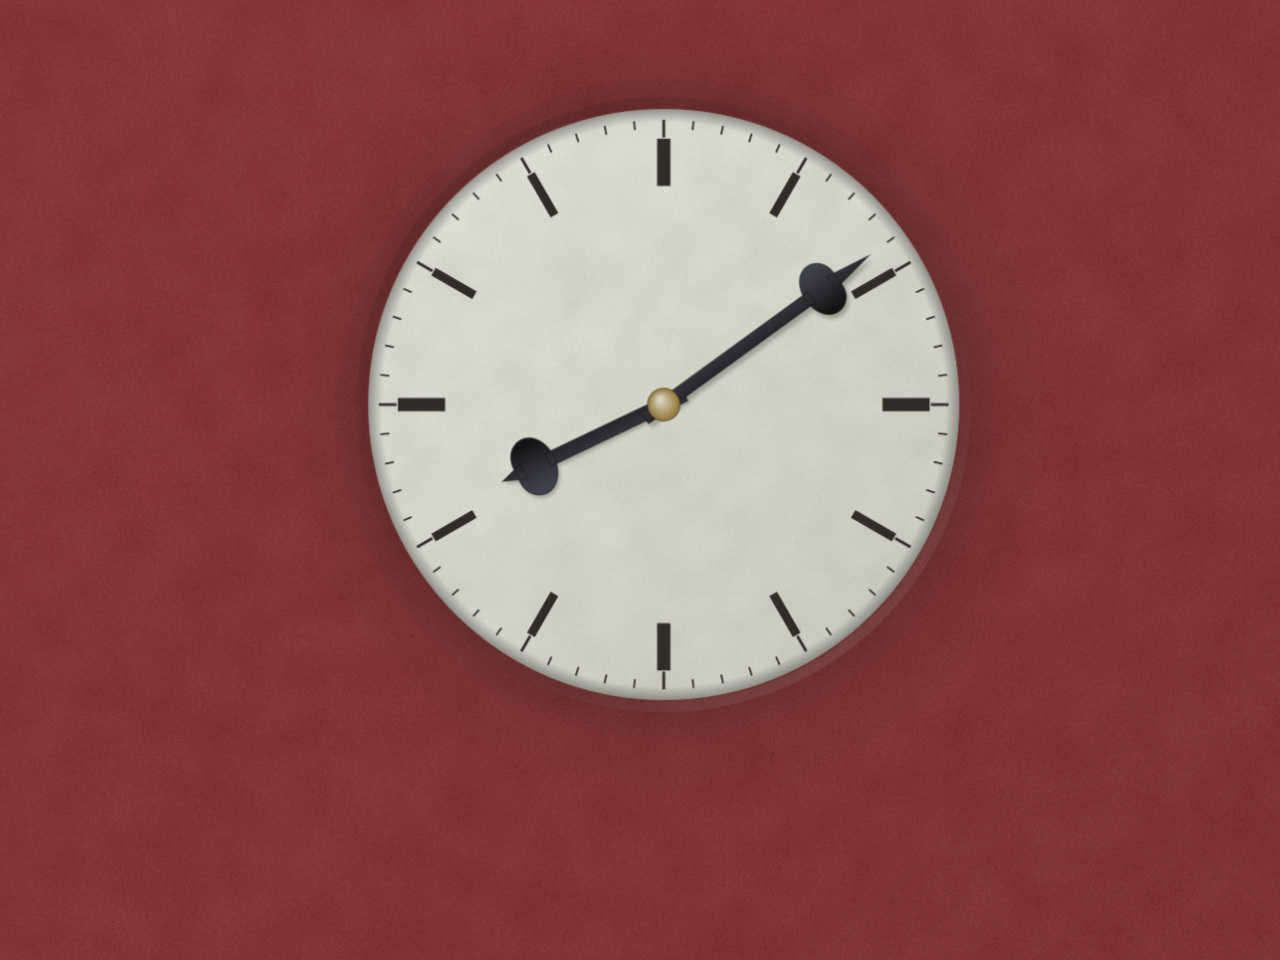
8h09
